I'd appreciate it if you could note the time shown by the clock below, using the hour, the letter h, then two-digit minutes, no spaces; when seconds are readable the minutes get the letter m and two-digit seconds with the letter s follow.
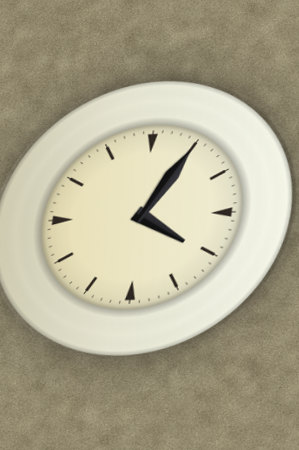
4h05
